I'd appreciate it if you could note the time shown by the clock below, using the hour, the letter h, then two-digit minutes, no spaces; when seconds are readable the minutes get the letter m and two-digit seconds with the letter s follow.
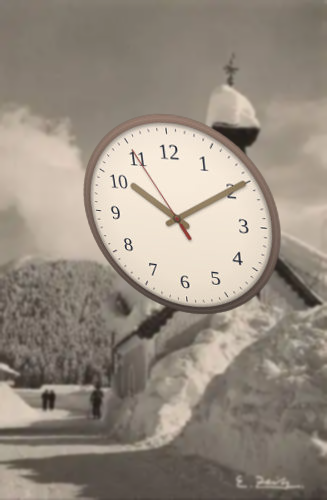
10h09m55s
